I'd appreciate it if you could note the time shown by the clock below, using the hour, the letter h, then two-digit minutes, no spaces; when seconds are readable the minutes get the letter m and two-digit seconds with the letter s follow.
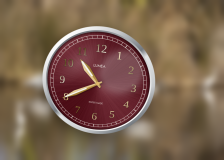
10h40
